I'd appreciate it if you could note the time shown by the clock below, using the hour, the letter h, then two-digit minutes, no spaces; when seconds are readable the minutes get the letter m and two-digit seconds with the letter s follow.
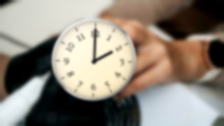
2h00
